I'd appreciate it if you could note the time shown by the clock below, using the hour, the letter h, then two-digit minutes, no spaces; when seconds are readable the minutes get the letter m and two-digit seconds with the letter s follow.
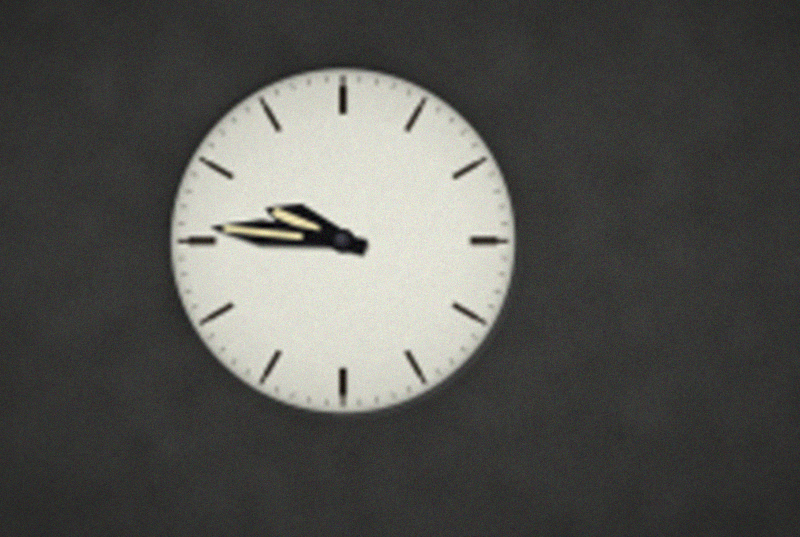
9h46
